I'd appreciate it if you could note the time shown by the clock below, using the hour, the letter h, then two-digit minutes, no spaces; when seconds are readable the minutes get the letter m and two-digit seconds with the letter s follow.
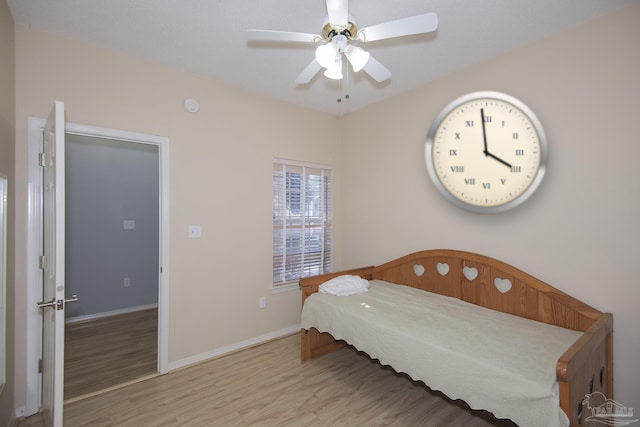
3h59
